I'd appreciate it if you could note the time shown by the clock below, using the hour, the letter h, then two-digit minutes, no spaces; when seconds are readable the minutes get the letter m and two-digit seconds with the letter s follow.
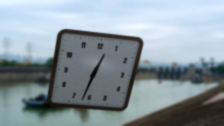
12h32
